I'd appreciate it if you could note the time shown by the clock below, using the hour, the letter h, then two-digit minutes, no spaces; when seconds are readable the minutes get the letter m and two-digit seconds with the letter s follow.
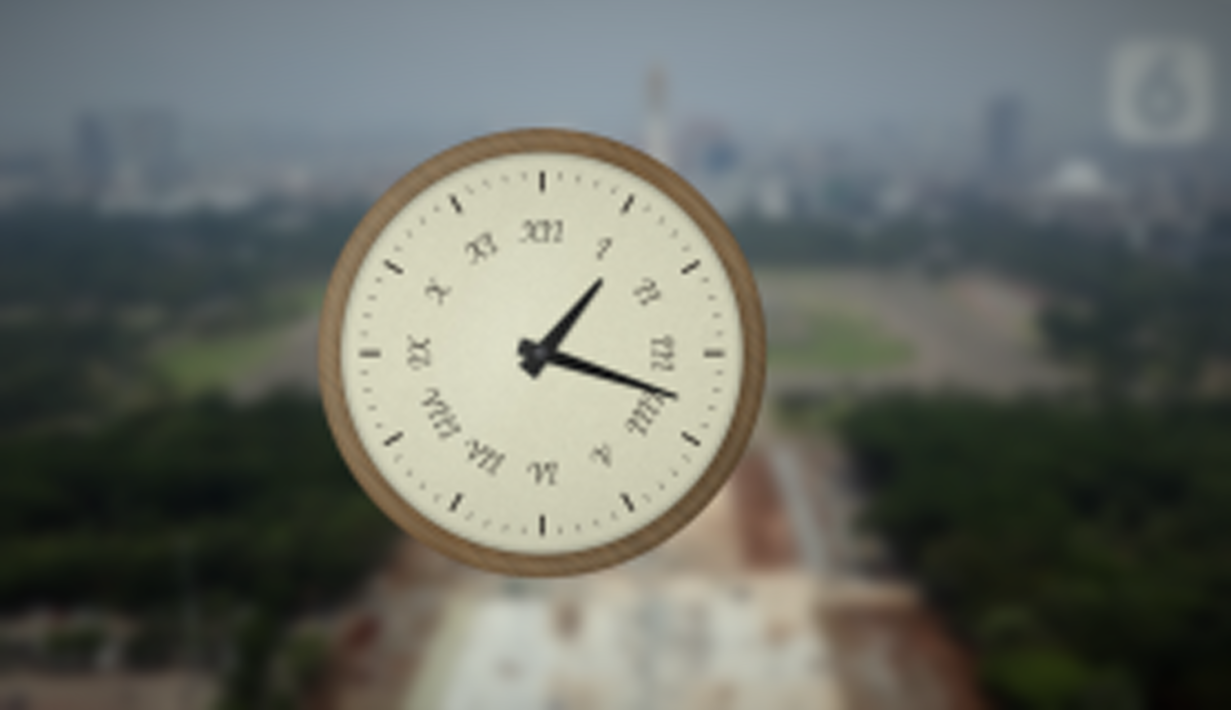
1h18
